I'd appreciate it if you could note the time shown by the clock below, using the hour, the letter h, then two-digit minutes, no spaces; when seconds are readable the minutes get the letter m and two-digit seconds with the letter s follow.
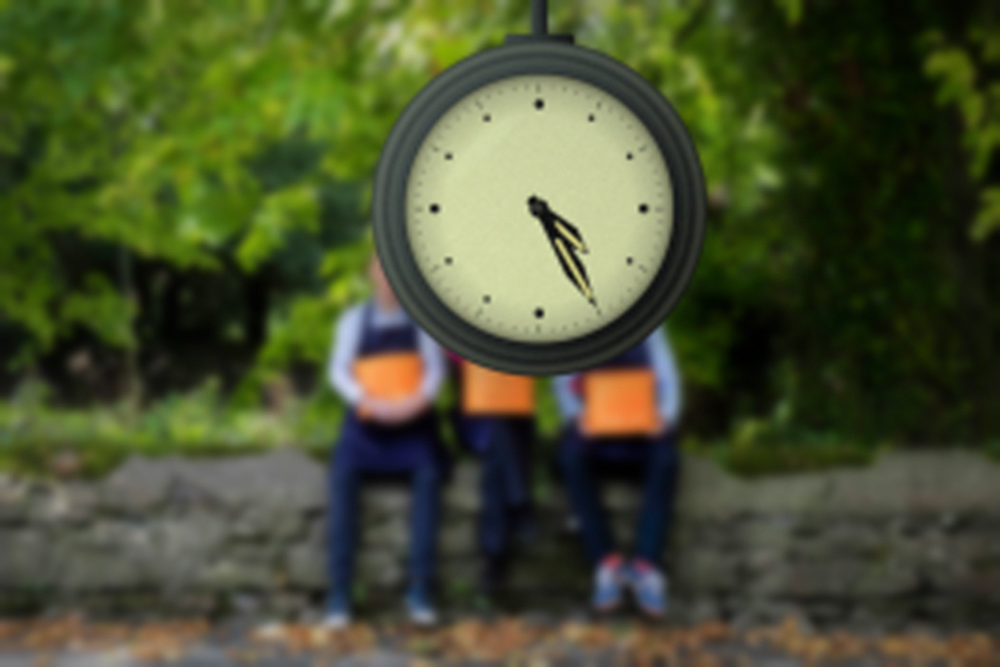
4h25
